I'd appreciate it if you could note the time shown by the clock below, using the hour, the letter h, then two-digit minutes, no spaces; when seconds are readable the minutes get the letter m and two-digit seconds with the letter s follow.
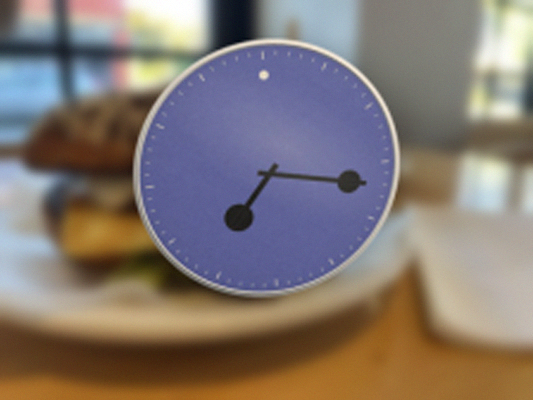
7h17
